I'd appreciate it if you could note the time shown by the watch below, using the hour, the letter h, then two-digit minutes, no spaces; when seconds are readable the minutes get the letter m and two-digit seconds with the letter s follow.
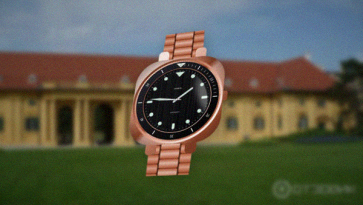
1h46
